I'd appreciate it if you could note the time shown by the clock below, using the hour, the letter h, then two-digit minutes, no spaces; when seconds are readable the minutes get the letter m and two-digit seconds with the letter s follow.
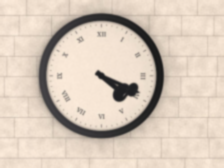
4h19
